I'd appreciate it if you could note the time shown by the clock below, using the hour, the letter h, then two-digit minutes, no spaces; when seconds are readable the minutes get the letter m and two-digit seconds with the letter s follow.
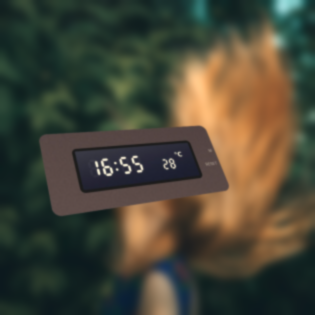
16h55
